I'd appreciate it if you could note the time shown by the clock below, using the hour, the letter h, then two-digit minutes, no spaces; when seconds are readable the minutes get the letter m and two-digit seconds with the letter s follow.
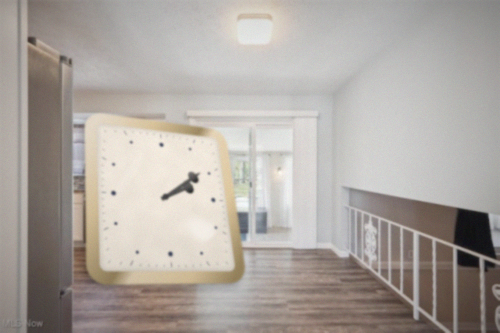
2h09
